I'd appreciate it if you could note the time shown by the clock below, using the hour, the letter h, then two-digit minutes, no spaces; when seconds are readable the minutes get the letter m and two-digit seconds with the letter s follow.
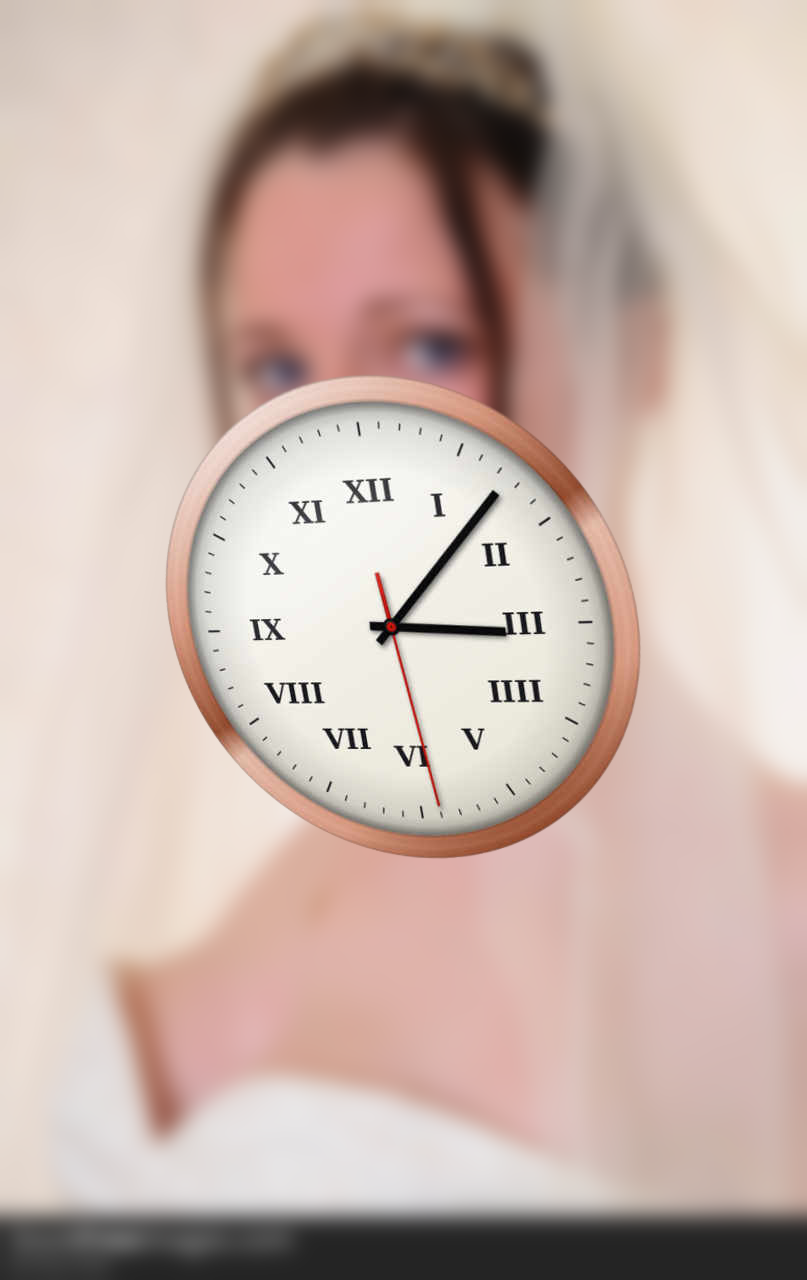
3h07m29s
